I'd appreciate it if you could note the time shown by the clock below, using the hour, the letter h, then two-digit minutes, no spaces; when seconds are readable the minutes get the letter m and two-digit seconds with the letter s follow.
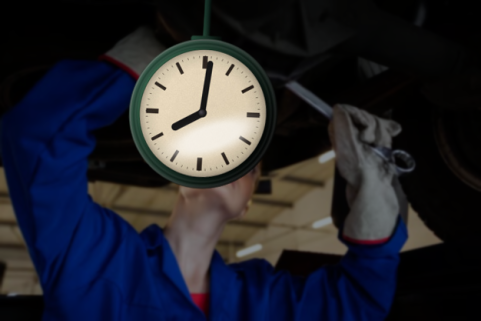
8h01
